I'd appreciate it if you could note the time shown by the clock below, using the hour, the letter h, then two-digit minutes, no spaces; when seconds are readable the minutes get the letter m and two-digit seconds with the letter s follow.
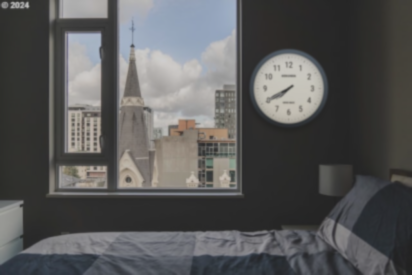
7h40
